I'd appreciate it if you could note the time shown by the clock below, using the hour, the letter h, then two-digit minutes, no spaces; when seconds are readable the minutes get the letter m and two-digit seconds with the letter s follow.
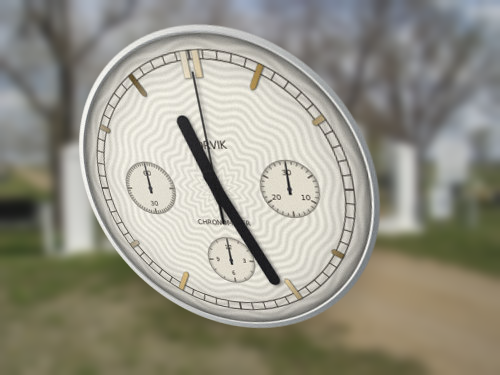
11h26
